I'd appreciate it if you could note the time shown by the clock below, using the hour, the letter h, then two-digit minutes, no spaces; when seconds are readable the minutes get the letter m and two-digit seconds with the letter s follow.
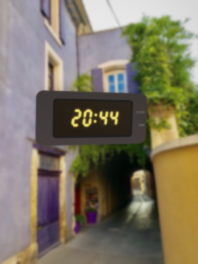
20h44
